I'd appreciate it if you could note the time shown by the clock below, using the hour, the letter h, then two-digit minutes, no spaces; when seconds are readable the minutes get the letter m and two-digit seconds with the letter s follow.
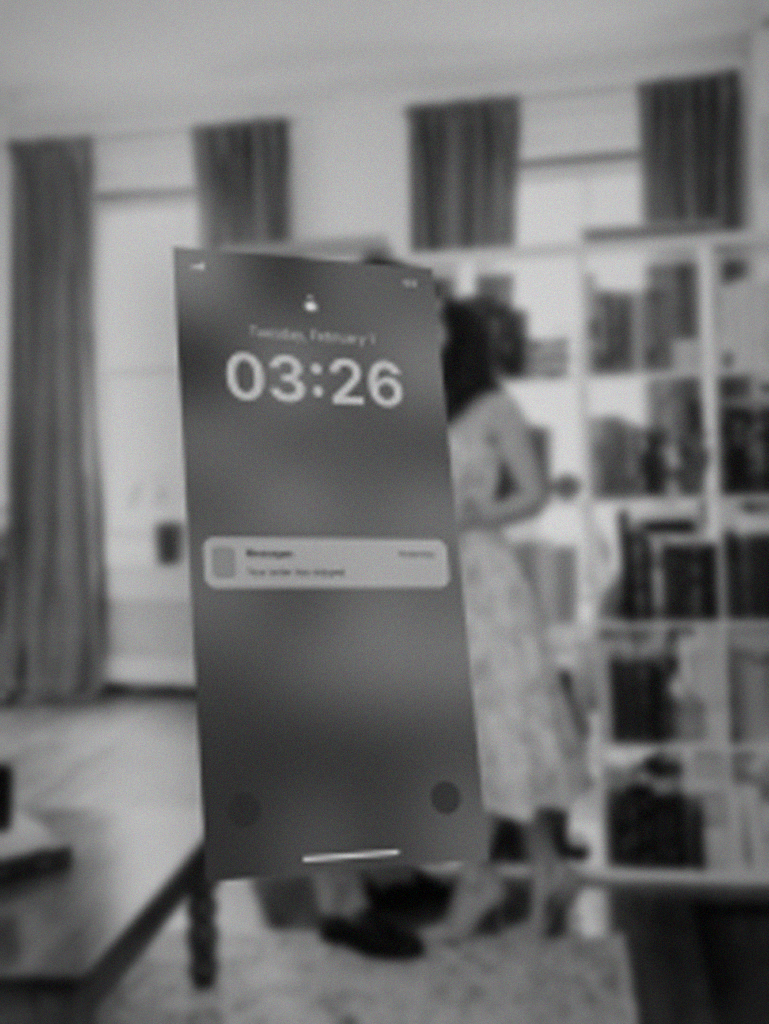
3h26
